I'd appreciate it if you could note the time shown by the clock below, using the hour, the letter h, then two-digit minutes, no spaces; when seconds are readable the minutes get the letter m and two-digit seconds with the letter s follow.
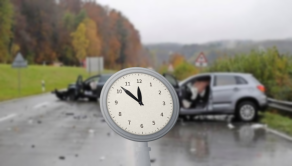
11h52
